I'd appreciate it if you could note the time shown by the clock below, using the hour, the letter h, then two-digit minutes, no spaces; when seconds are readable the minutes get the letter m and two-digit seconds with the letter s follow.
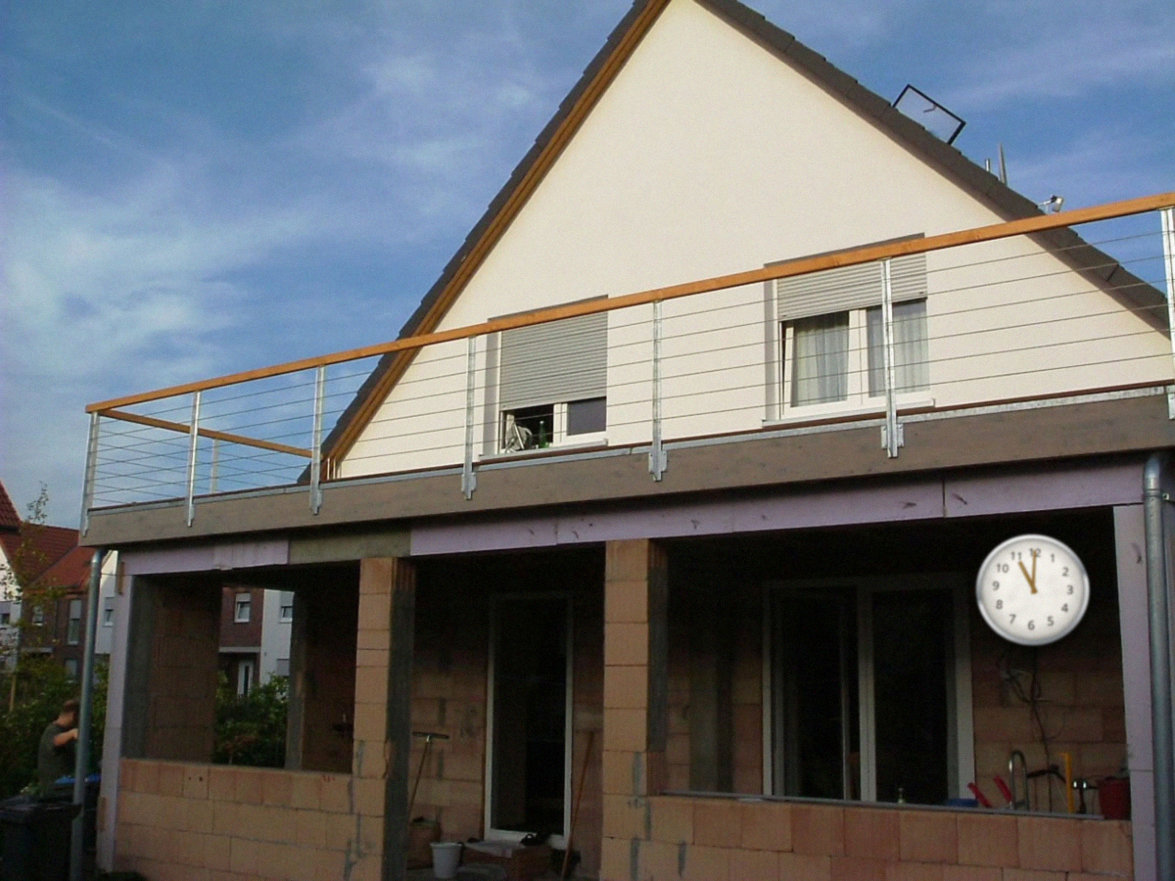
11h00
